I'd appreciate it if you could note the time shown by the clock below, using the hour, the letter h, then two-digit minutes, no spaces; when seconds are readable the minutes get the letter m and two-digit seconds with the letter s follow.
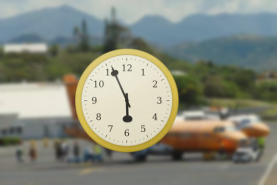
5h56
